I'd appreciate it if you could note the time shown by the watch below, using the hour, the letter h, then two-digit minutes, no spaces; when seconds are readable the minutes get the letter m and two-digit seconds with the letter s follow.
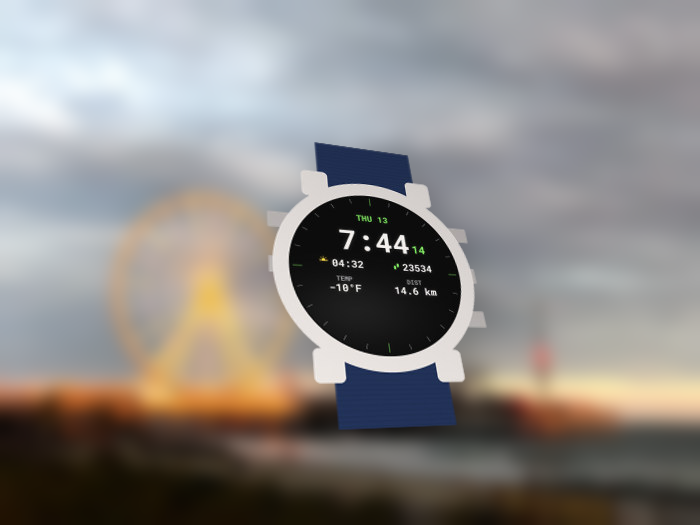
7h44m14s
